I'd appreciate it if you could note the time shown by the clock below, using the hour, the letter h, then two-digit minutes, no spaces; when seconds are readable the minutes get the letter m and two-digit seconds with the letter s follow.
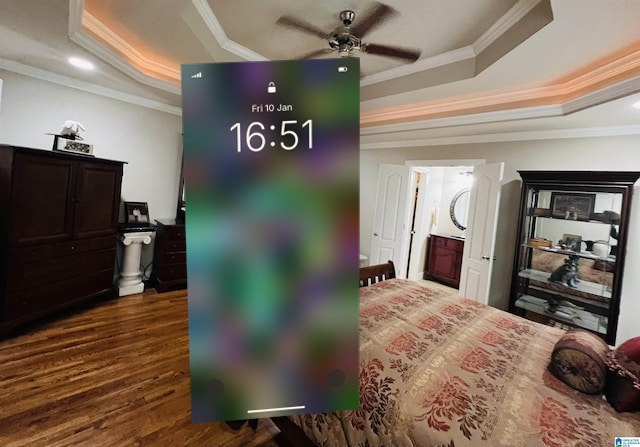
16h51
